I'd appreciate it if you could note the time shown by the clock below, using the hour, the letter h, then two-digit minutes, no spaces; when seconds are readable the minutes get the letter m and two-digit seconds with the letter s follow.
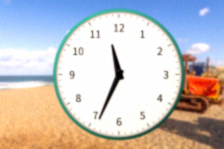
11h34
